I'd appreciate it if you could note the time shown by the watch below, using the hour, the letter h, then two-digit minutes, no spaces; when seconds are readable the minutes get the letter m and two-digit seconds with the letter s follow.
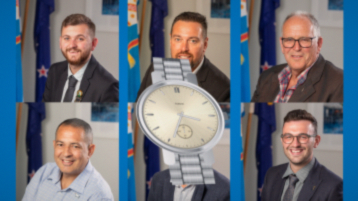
3h34
